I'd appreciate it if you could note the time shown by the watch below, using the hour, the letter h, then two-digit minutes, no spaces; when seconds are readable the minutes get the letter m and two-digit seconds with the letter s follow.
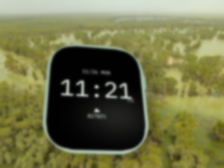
11h21
